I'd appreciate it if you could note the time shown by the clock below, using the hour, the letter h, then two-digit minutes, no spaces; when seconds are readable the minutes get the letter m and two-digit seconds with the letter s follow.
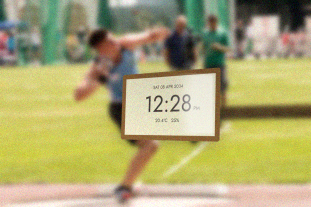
12h28
